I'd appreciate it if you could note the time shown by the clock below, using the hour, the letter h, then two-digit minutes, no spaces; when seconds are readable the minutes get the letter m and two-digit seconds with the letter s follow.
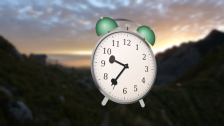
9h36
